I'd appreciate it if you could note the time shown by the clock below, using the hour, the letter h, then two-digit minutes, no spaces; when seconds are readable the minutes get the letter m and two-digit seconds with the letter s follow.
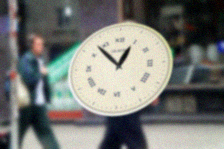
12h53
